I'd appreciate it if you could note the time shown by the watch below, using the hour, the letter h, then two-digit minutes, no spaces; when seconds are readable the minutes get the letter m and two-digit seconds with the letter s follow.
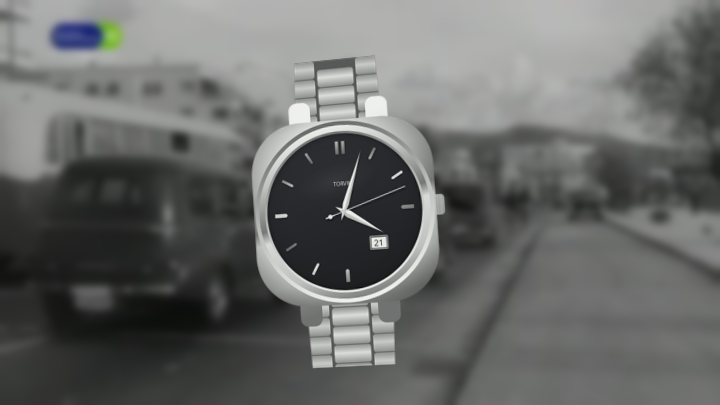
4h03m12s
